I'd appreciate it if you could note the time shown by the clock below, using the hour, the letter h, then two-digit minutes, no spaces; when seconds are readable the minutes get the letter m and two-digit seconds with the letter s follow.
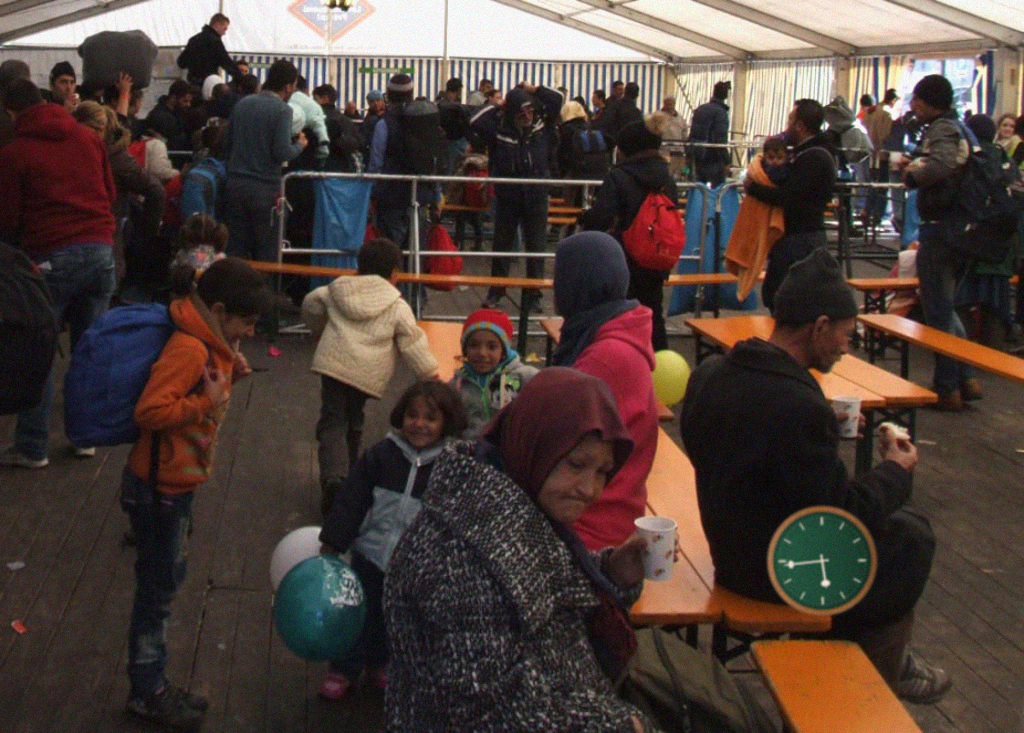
5h44
